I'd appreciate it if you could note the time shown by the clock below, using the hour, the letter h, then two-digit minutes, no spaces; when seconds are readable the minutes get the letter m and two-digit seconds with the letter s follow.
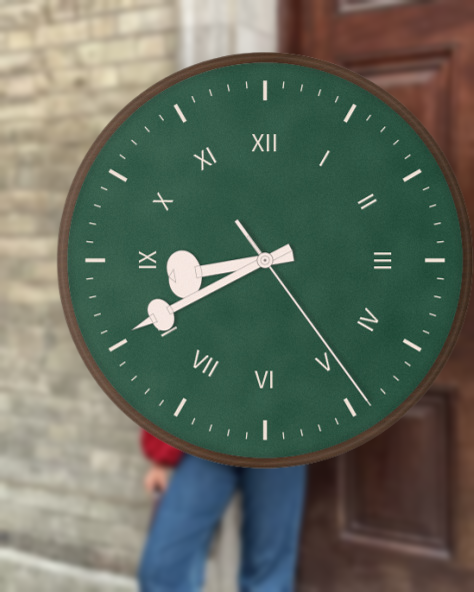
8h40m24s
